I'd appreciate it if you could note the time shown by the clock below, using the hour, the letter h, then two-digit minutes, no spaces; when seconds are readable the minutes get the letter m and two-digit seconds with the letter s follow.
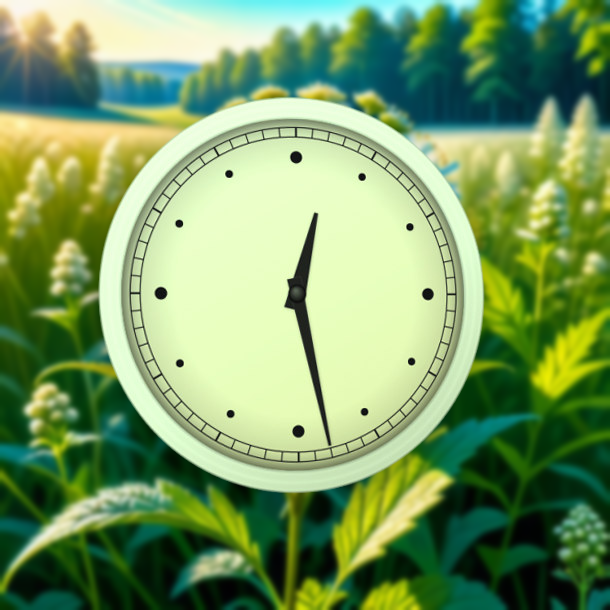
12h28
